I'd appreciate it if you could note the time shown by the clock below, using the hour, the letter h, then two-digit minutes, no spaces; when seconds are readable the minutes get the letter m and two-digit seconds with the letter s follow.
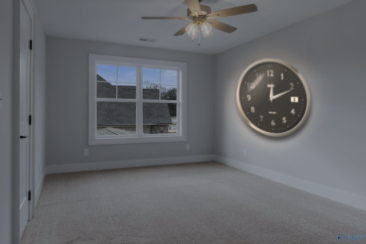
12h11
